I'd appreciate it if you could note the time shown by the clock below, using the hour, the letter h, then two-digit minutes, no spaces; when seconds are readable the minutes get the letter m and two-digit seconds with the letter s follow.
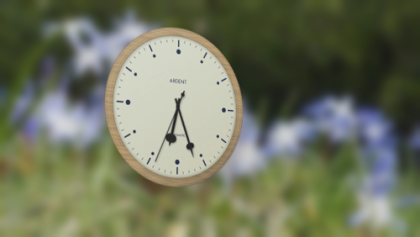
6h26m34s
